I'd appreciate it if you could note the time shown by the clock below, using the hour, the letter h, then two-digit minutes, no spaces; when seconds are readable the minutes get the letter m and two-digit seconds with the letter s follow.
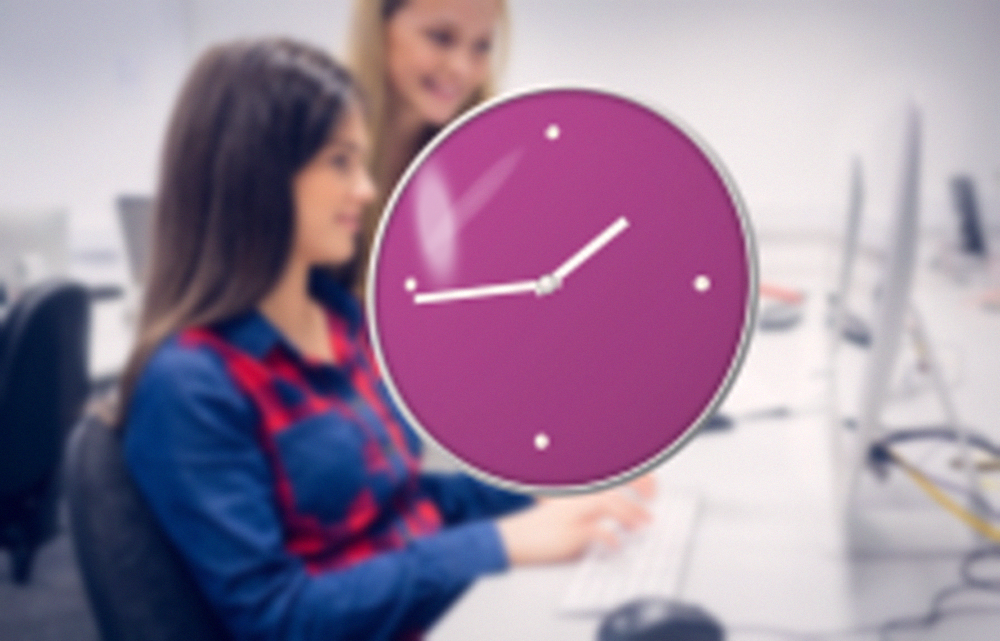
1h44
